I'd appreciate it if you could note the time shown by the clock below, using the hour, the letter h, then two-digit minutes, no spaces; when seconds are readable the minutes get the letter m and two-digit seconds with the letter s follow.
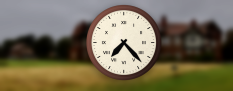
7h23
